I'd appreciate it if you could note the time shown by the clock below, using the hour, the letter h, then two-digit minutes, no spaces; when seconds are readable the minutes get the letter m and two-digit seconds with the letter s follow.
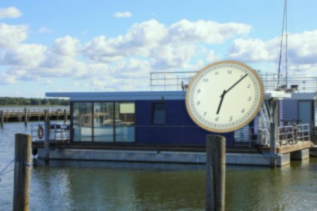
6h06
